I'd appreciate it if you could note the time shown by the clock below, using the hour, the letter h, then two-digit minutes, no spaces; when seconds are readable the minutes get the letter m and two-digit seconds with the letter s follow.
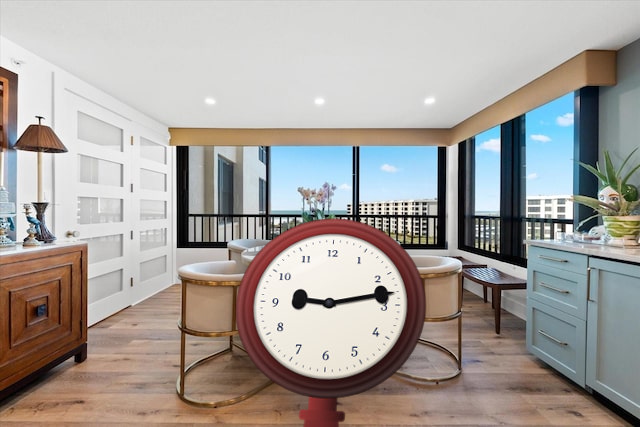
9h13
